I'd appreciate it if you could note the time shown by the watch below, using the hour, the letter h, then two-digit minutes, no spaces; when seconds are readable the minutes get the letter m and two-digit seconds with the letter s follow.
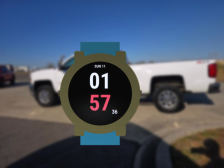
1h57
